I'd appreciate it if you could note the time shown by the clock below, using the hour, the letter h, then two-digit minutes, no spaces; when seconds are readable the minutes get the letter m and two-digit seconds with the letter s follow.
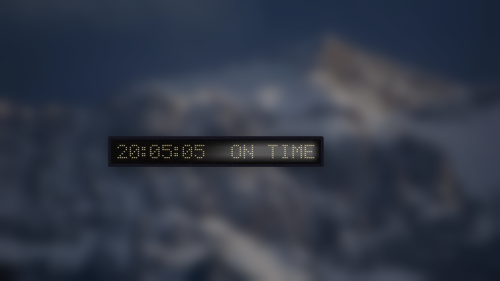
20h05m05s
